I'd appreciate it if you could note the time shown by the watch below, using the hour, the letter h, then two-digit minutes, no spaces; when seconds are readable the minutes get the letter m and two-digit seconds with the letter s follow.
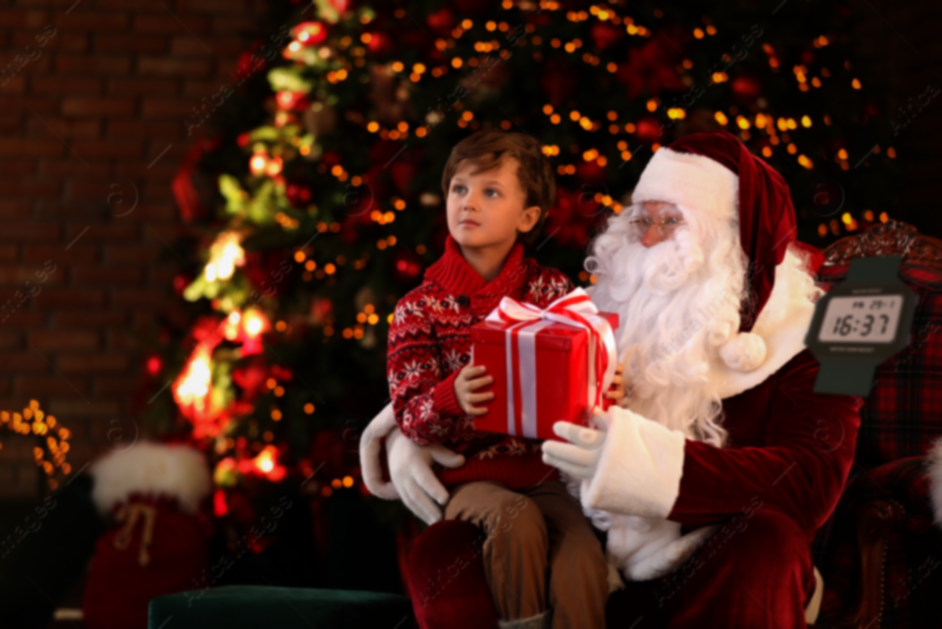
16h37
